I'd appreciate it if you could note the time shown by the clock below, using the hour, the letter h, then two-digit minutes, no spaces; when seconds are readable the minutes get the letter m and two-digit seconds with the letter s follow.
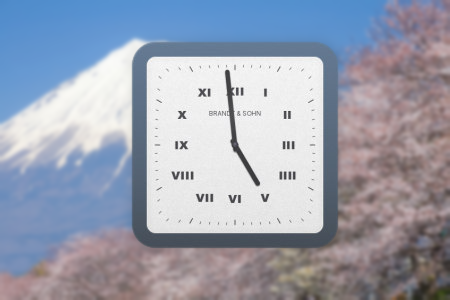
4h59
